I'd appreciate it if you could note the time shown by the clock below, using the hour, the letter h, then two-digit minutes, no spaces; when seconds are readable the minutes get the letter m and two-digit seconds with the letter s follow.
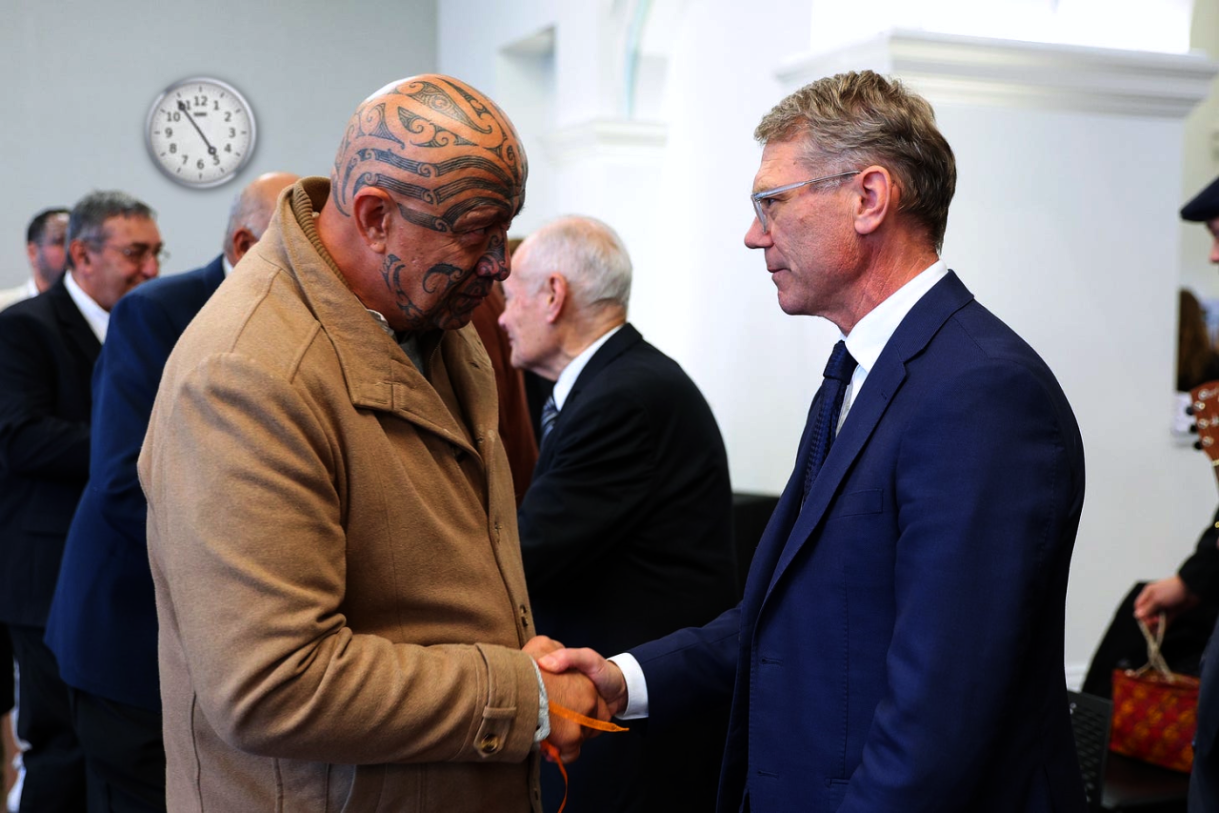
4h54
